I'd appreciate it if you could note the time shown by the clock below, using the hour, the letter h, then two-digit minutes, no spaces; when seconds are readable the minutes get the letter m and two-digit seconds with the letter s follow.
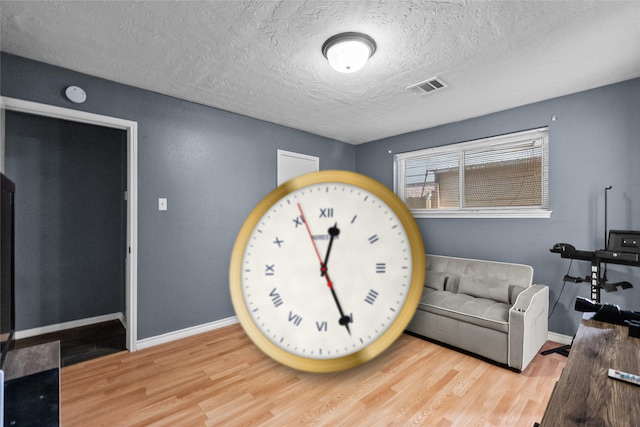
12h25m56s
